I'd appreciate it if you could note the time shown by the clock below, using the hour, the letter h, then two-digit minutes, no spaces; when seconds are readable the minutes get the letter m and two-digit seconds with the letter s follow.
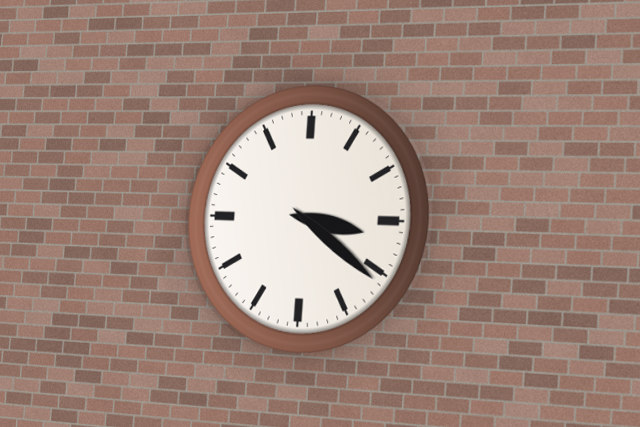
3h21
